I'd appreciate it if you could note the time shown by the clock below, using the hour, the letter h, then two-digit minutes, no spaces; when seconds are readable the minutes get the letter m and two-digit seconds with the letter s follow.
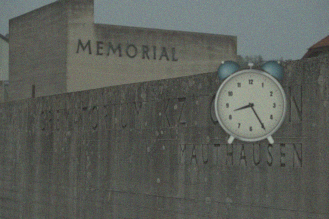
8h25
